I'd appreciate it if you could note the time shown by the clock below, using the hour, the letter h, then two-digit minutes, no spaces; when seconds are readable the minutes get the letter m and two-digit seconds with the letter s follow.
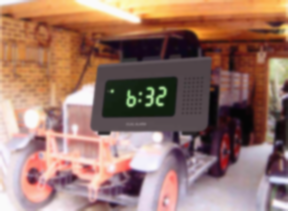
6h32
